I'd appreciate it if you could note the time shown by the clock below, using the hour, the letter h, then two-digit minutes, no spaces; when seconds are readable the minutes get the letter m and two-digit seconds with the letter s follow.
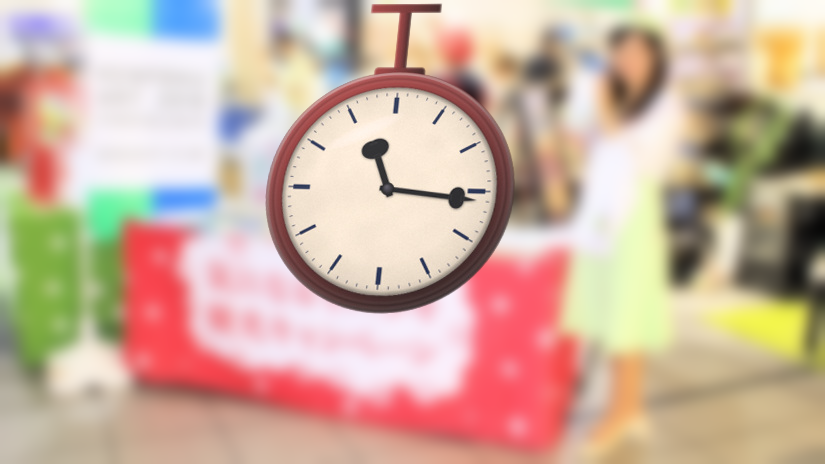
11h16
